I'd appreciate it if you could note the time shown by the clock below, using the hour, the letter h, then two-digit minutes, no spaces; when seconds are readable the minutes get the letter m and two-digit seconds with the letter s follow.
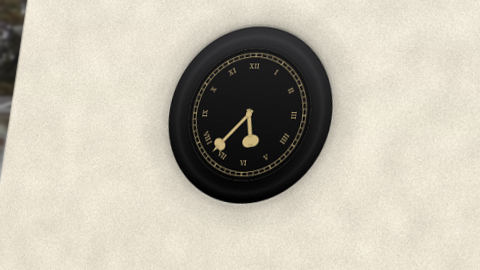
5h37
